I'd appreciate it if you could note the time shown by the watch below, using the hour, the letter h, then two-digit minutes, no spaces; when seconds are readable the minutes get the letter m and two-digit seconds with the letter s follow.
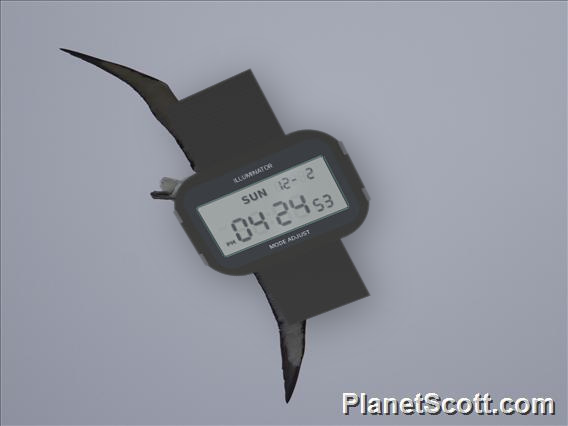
4h24m53s
